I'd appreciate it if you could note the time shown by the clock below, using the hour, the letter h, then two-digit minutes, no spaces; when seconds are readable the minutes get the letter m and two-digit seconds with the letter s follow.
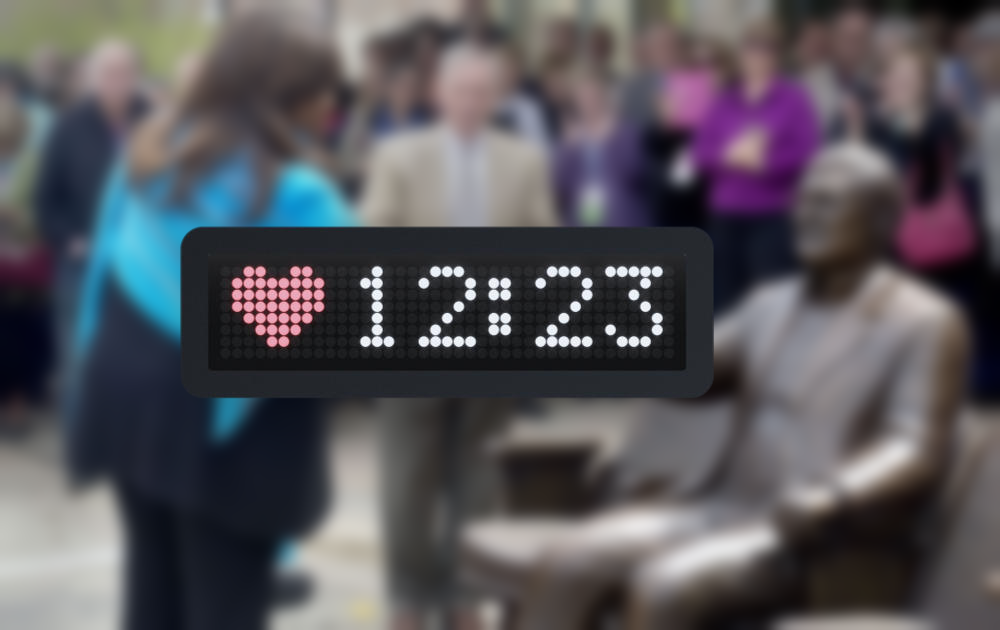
12h23
